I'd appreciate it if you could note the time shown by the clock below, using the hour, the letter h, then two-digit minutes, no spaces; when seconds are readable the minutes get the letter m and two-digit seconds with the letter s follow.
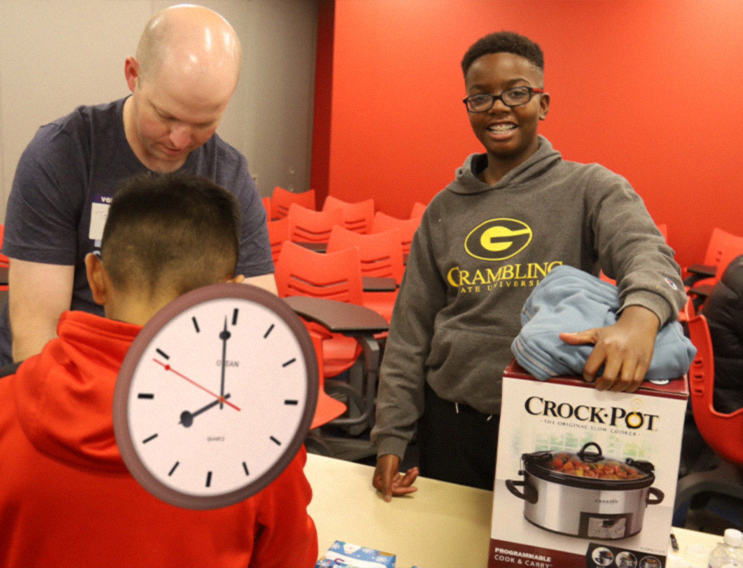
7h58m49s
